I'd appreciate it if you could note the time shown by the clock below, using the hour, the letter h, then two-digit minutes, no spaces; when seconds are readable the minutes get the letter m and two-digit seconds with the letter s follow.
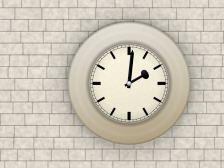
2h01
